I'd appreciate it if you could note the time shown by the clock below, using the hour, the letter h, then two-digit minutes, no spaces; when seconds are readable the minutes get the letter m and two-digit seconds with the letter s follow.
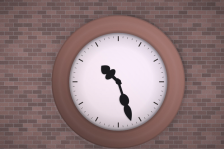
10h27
